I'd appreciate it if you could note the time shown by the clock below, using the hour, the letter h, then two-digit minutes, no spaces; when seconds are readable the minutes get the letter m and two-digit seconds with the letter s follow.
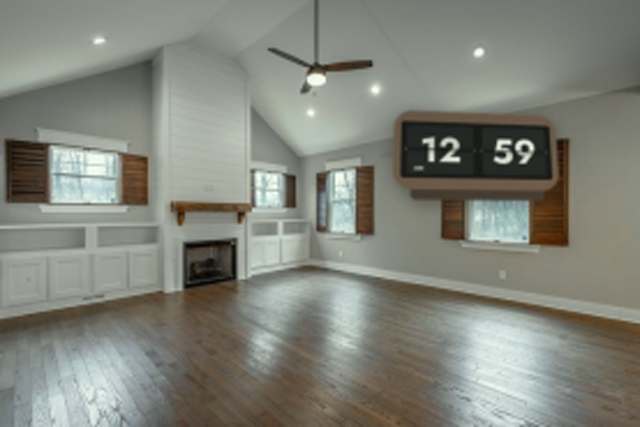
12h59
